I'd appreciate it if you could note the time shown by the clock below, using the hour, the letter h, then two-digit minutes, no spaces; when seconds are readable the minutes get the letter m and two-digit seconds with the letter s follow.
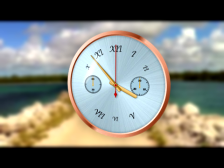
3h53
